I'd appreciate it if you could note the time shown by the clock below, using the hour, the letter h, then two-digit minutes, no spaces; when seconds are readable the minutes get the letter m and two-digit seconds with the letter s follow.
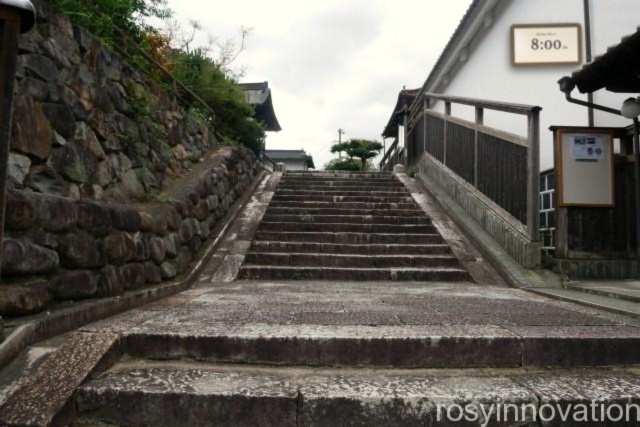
8h00
